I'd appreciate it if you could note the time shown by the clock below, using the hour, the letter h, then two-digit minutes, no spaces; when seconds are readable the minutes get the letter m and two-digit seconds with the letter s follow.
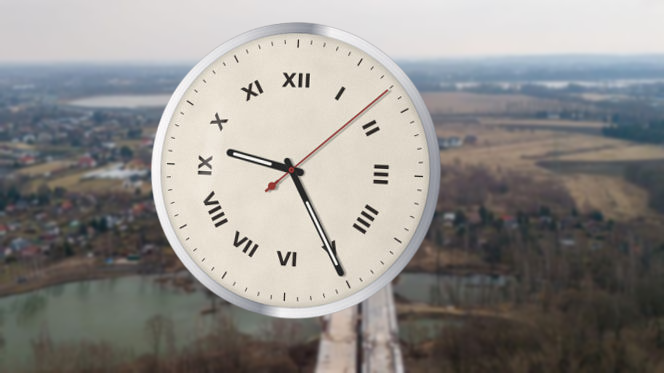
9h25m08s
